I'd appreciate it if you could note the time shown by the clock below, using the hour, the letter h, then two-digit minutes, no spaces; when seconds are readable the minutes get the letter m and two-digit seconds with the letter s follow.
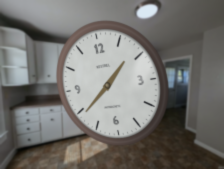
1h39
